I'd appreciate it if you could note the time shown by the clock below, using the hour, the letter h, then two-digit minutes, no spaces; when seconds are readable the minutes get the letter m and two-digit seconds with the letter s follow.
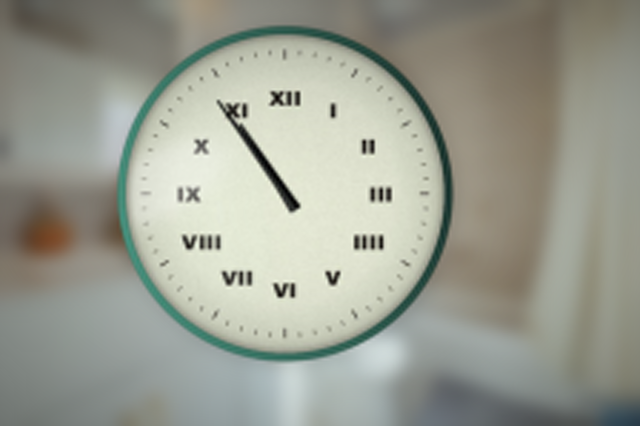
10h54
